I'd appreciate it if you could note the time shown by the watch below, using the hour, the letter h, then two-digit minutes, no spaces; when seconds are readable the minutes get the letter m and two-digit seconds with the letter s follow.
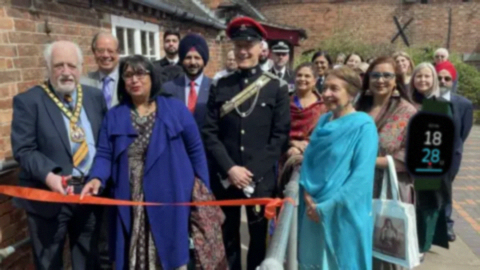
18h28
